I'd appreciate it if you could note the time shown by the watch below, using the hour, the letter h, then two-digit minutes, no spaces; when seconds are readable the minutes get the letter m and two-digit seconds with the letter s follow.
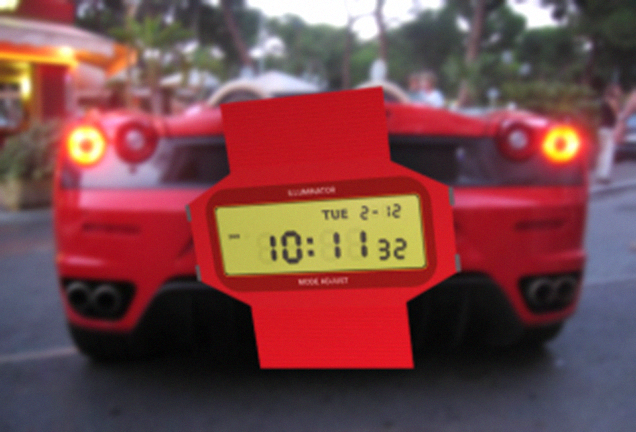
10h11m32s
